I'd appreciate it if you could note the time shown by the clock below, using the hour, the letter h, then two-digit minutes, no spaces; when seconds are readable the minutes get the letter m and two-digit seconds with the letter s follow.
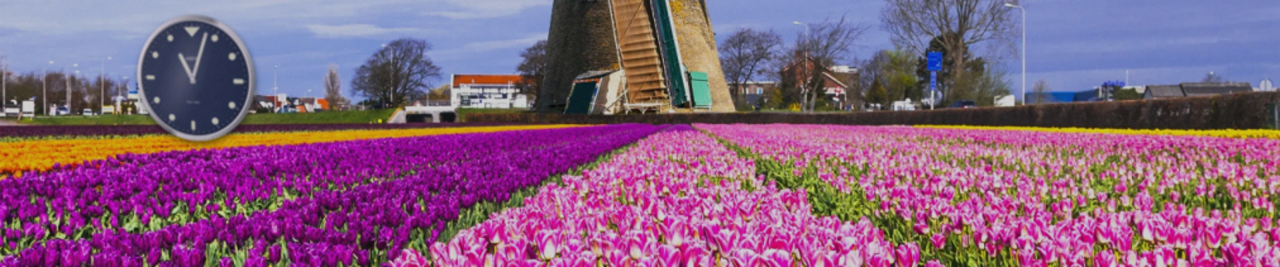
11h03
